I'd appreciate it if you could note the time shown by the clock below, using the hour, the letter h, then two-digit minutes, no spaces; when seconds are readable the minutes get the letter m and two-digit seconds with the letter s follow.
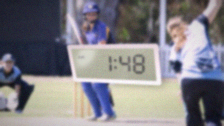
1h48
